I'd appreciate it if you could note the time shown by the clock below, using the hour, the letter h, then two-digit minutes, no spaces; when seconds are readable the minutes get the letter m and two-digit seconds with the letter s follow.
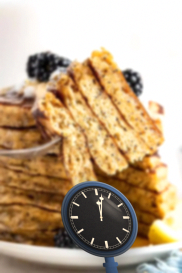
12h02
